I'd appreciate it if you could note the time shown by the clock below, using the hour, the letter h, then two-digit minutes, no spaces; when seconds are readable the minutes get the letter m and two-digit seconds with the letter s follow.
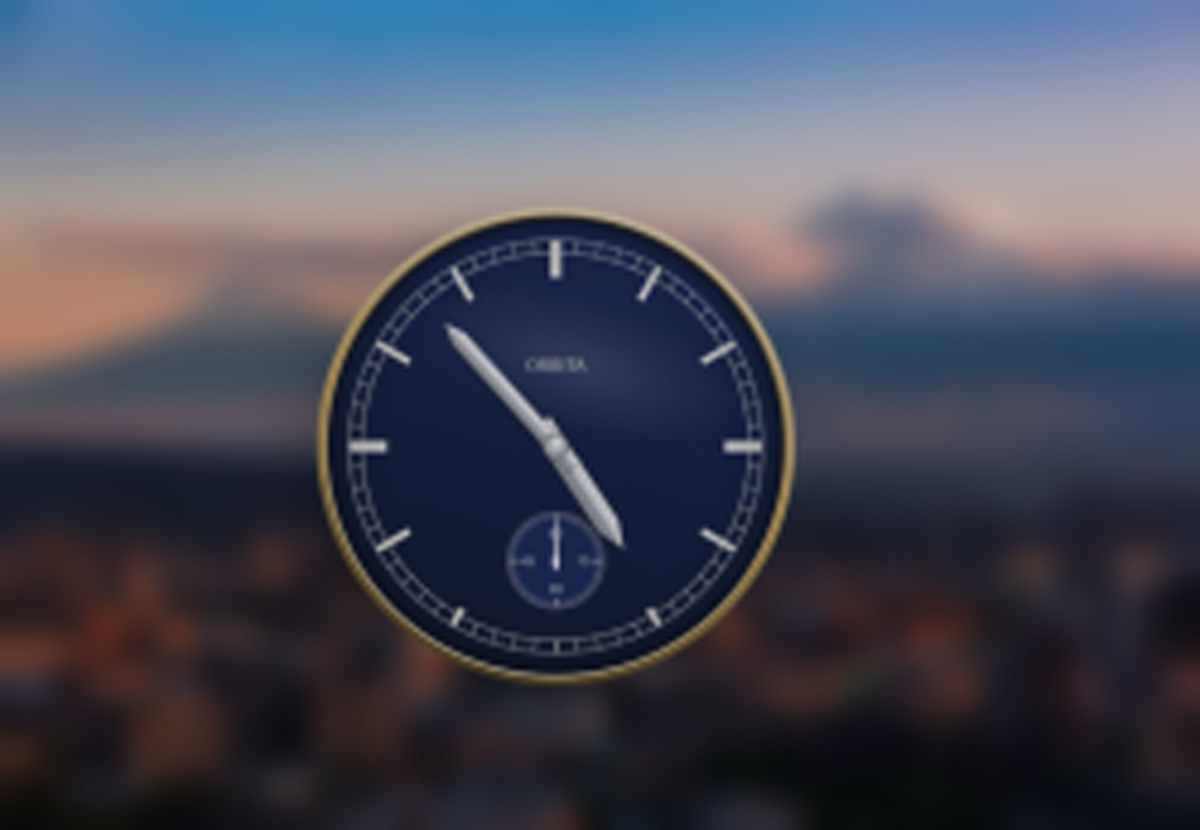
4h53
